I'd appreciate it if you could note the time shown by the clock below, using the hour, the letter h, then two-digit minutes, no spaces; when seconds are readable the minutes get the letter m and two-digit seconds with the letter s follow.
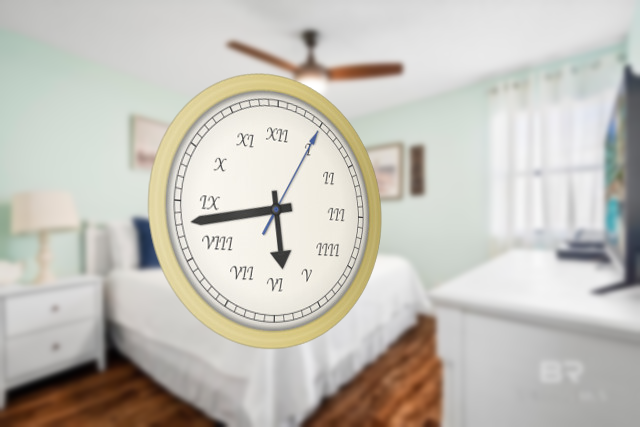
5h43m05s
